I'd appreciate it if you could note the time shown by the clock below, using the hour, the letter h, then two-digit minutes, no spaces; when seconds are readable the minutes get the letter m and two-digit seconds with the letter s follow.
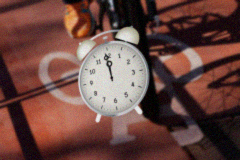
11h59
